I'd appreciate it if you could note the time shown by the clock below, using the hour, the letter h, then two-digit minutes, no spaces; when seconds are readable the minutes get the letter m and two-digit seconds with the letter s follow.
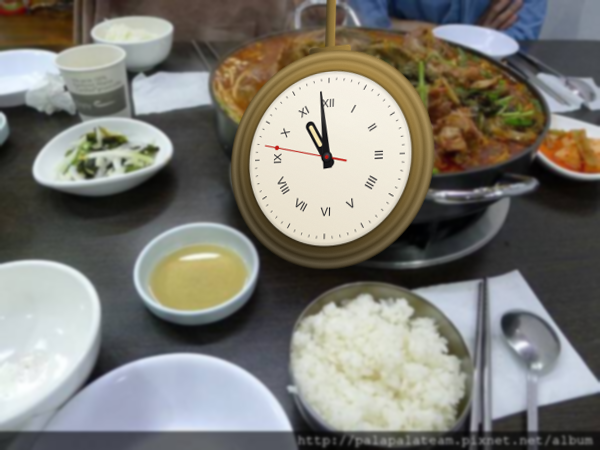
10h58m47s
